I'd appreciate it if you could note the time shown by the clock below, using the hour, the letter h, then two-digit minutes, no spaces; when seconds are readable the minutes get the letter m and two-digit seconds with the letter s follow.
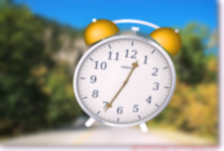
12h34
